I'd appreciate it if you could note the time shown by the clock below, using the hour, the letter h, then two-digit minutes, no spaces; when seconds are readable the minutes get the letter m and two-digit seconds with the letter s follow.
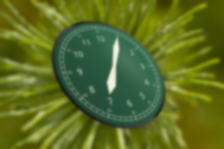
7h05
